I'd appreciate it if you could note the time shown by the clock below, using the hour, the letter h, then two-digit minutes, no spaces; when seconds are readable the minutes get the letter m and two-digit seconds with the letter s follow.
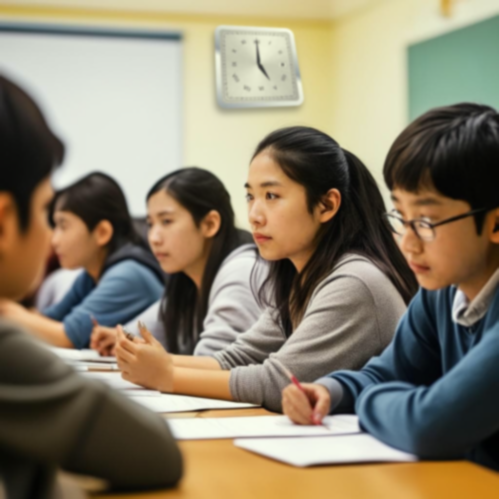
5h00
